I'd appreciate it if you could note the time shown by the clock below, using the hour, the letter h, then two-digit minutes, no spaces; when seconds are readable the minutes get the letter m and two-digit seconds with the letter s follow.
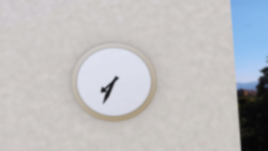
7h34
